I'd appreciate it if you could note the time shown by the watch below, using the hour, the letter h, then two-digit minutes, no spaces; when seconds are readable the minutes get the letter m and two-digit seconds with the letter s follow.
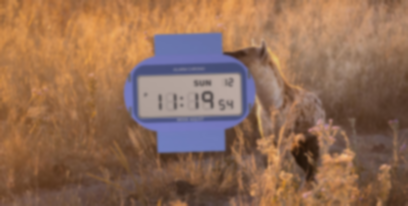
11h19
